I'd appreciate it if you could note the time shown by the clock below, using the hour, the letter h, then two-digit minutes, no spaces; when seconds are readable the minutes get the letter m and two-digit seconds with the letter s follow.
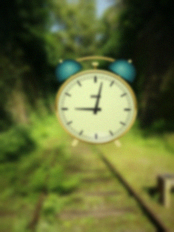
9h02
